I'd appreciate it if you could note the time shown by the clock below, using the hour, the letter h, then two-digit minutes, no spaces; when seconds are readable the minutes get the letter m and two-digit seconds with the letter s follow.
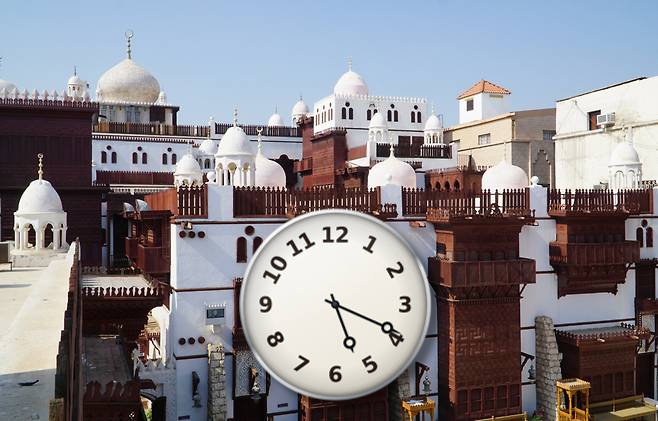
5h19
